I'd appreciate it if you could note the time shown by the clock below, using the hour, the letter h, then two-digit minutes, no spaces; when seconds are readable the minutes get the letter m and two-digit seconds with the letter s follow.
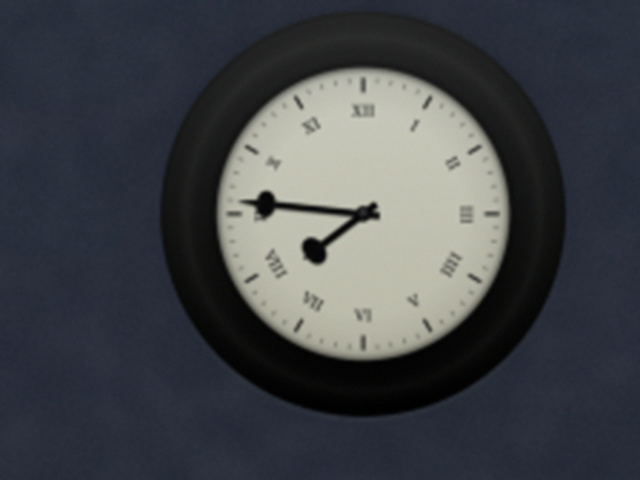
7h46
